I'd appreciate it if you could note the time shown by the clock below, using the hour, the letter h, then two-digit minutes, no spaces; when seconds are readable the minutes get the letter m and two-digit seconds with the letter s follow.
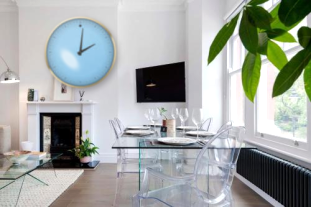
2h01
